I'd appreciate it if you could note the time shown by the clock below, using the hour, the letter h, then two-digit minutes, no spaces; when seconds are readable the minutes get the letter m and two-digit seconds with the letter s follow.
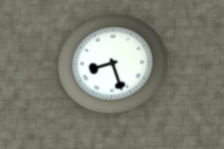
8h27
